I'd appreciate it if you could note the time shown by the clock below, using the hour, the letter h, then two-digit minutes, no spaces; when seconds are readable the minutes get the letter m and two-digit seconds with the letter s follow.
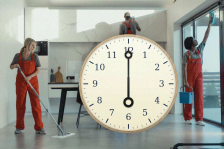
6h00
